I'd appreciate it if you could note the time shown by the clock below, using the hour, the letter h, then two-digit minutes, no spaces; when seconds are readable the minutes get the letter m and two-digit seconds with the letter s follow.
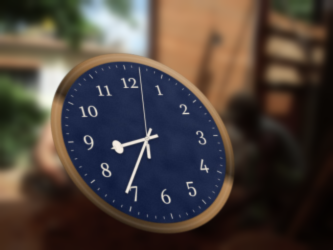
8h36m02s
